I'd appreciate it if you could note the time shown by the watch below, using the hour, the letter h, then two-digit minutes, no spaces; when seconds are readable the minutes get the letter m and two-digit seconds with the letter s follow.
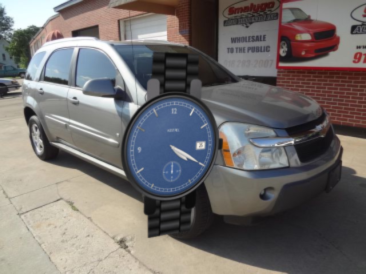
4h20
